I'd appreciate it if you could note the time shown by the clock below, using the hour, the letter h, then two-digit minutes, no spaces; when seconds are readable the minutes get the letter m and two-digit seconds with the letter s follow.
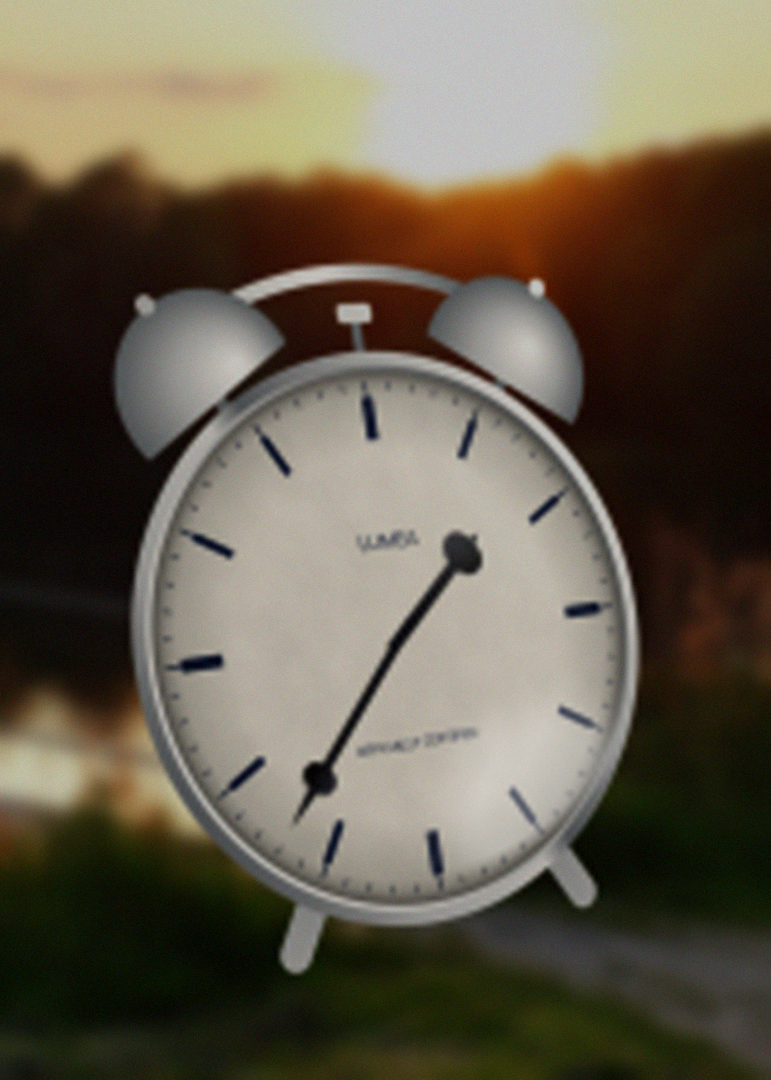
1h37
